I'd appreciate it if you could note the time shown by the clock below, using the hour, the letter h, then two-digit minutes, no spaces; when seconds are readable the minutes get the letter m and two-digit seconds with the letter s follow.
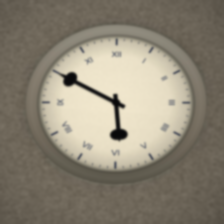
5h50
